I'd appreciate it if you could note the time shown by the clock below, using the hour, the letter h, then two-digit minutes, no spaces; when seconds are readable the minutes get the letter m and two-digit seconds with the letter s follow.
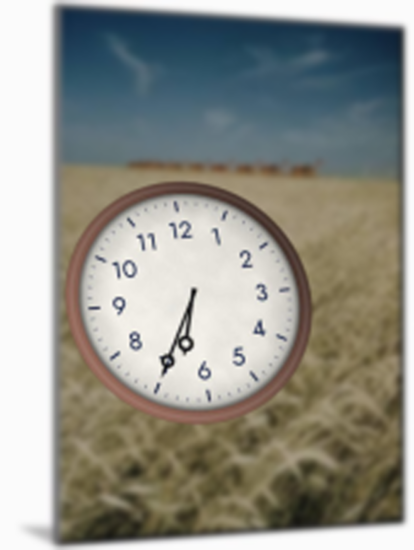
6h35
